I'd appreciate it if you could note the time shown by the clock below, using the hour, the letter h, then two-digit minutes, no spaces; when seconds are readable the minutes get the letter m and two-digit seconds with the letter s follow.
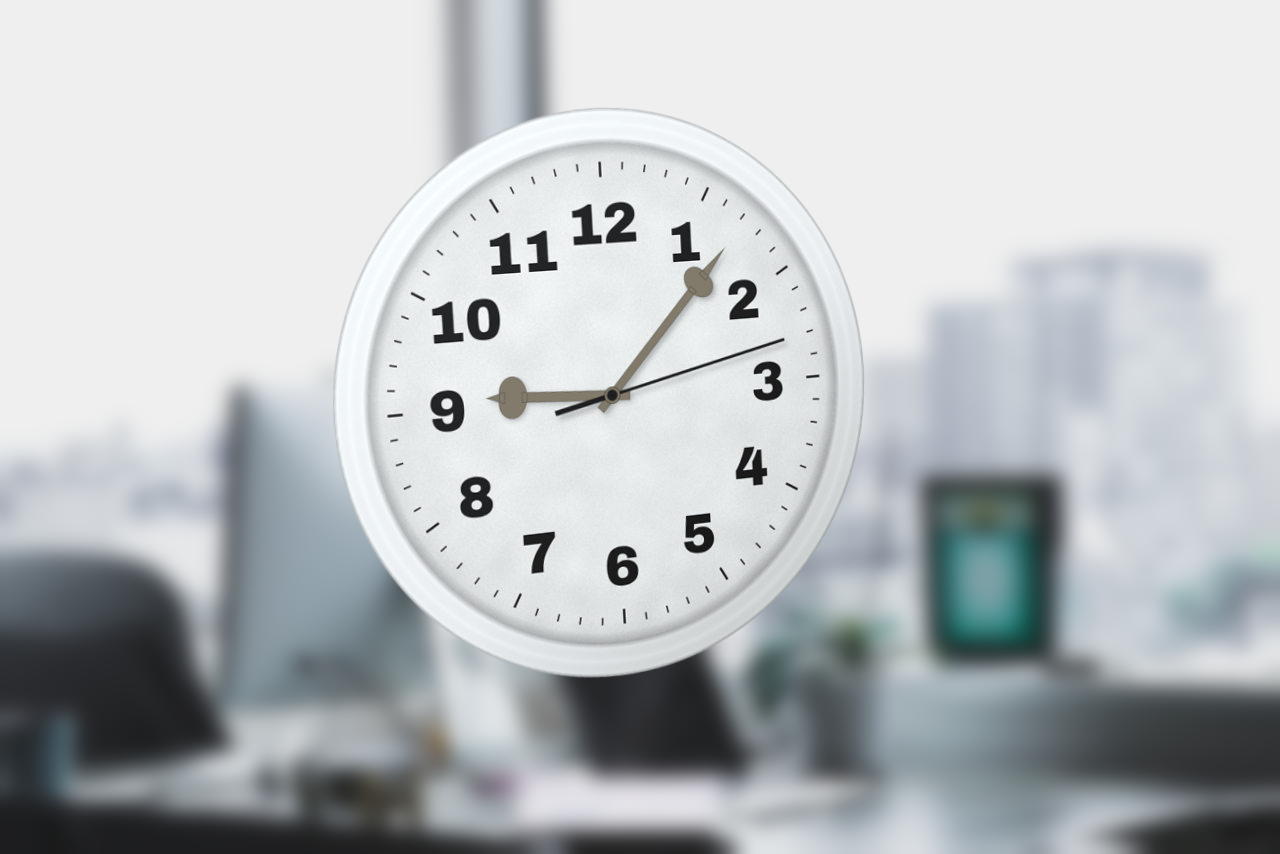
9h07m13s
